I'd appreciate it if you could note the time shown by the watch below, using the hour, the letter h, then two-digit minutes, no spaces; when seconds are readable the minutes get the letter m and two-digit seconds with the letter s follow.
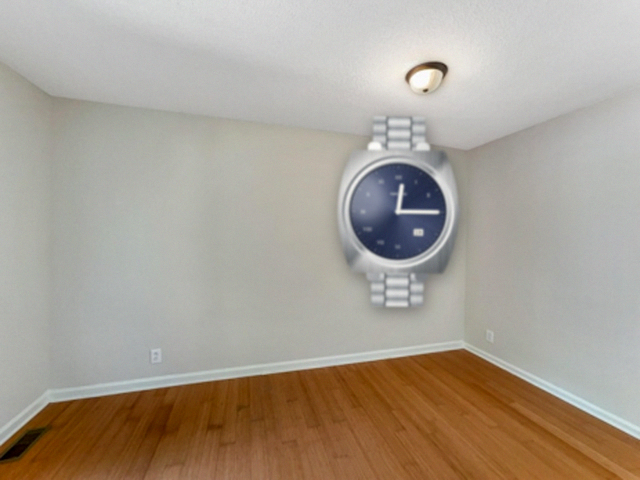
12h15
